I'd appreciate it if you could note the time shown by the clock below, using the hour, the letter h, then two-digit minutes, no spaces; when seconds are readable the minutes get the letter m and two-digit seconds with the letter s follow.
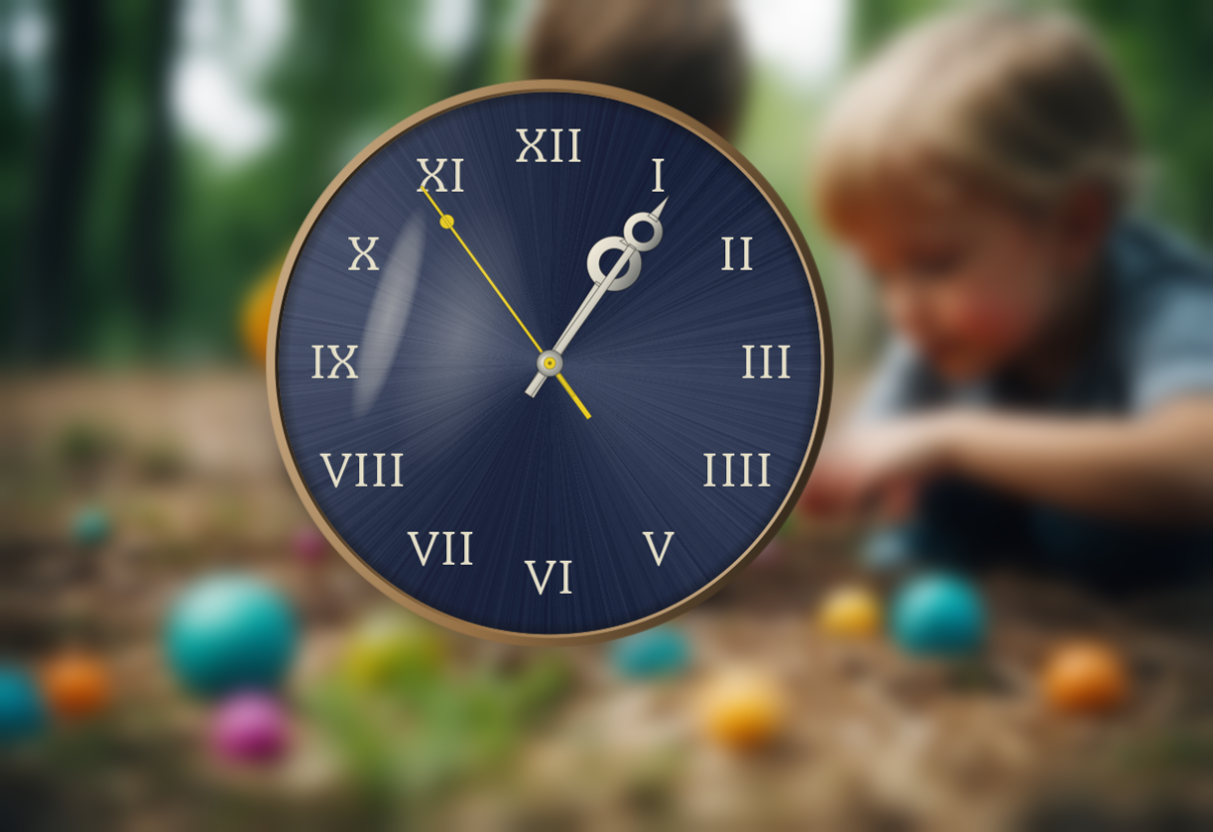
1h05m54s
